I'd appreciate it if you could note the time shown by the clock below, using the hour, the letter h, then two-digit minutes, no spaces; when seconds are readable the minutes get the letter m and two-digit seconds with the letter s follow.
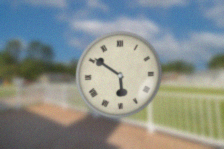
5h51
